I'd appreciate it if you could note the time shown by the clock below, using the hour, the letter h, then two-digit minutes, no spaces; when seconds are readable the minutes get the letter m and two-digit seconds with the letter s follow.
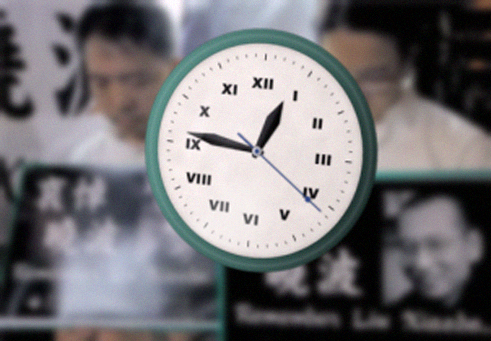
12h46m21s
